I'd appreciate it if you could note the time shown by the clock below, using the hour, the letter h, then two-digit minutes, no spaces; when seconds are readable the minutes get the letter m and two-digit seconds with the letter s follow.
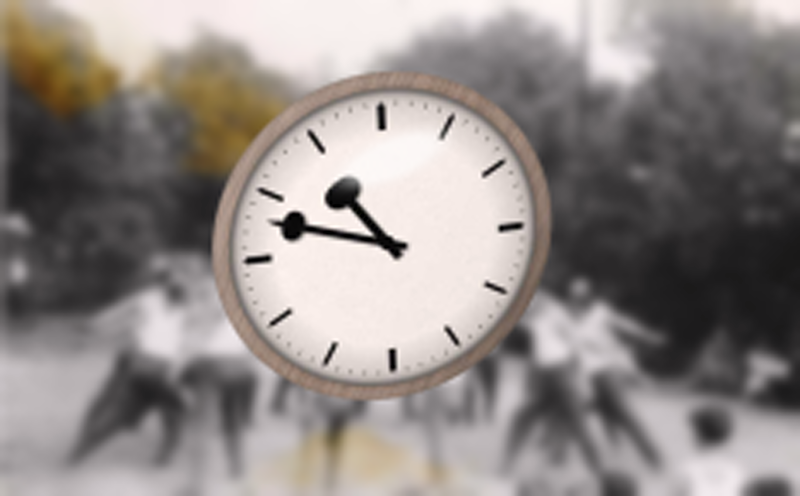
10h48
